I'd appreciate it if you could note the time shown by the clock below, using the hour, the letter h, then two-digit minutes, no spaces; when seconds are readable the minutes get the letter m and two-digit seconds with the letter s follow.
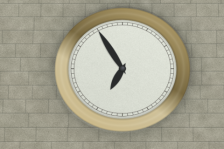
6h55
